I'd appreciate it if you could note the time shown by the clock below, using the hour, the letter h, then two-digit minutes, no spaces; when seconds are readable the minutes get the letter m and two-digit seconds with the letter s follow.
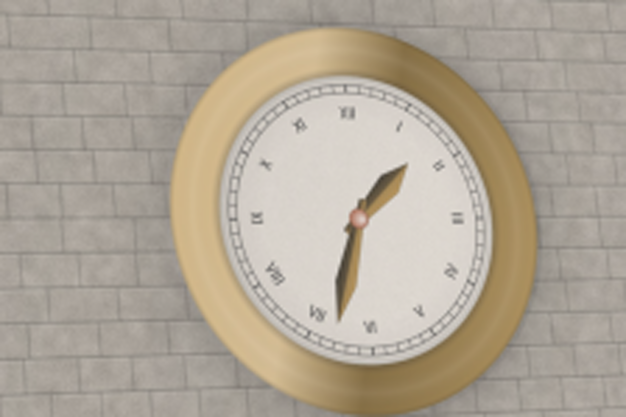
1h33
